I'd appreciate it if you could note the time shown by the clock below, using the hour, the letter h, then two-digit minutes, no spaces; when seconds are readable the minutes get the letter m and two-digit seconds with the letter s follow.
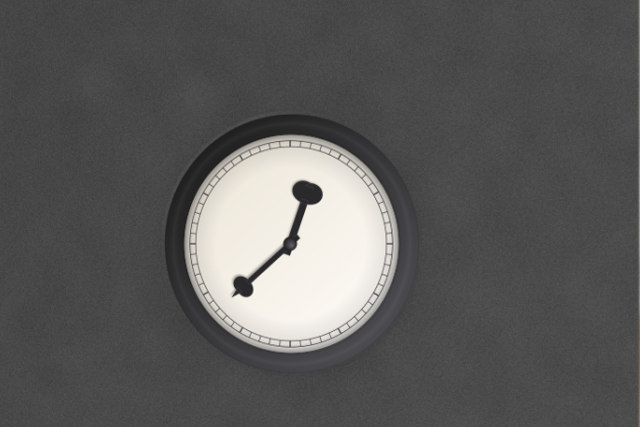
12h38
